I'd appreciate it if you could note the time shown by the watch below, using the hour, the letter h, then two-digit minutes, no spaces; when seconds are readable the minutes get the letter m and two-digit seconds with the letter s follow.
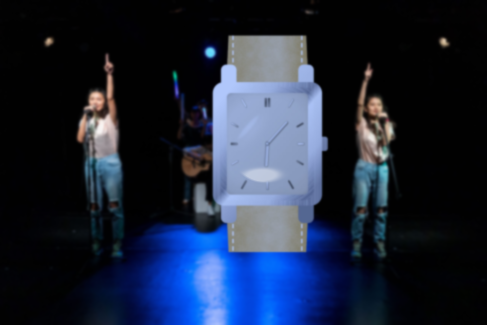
6h07
